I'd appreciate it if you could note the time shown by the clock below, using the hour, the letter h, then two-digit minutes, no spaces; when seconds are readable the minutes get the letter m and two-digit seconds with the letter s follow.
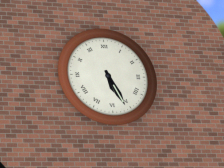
5h26
